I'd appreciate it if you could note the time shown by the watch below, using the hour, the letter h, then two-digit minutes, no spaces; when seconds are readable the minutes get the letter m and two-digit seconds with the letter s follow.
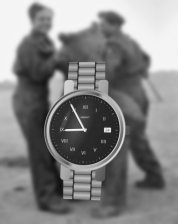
8h55
